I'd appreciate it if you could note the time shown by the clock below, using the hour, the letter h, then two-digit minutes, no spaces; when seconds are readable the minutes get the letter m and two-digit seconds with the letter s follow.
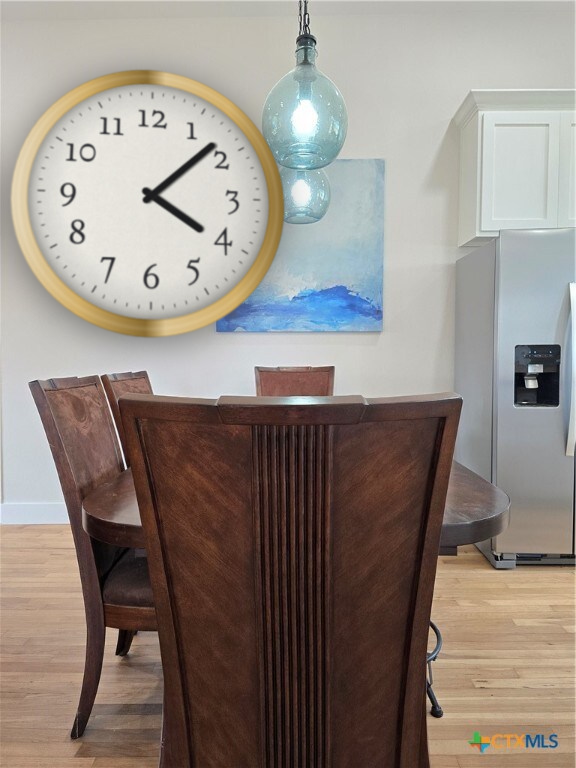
4h08
